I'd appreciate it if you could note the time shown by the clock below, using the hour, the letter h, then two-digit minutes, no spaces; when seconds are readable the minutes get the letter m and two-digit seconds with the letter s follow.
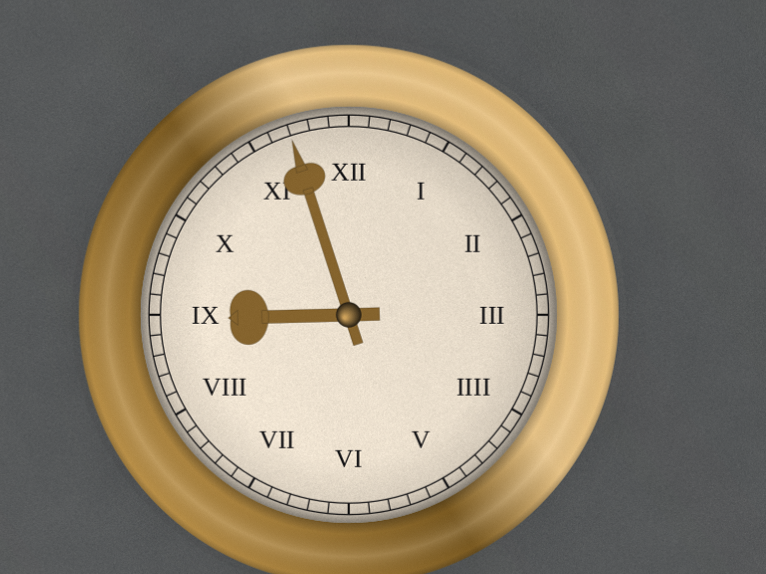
8h57
